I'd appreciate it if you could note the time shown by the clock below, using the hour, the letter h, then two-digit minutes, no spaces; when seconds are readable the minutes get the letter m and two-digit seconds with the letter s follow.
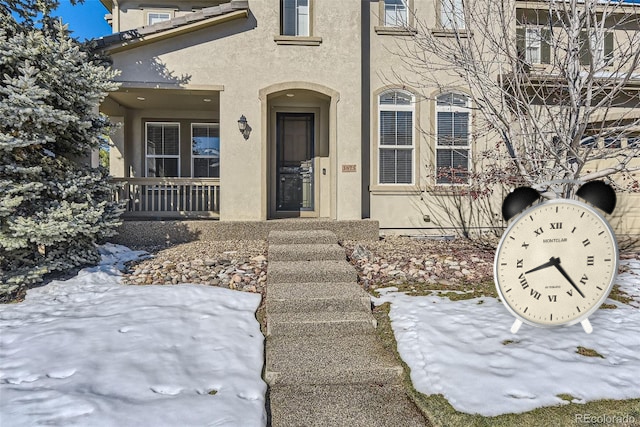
8h23
